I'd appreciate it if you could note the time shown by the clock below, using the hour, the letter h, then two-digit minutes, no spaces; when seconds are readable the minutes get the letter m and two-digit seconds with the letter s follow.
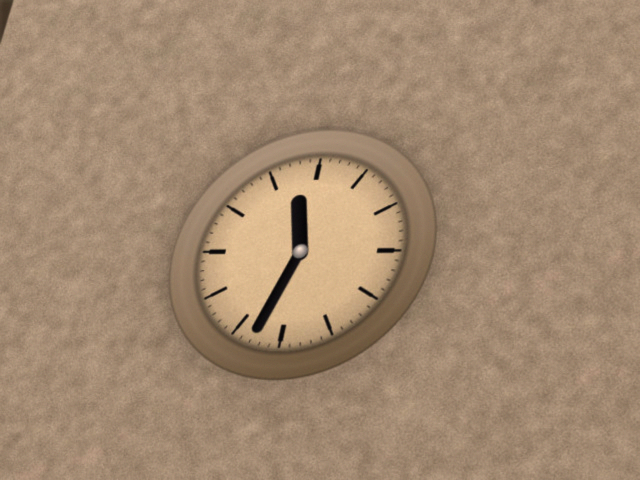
11h33
